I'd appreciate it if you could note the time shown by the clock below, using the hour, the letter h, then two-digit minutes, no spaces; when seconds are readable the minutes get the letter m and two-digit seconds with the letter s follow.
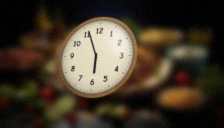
5h56
